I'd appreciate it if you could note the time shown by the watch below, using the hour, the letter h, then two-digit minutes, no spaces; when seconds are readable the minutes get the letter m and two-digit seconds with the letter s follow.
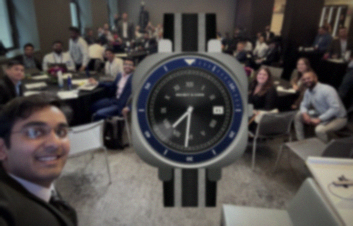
7h31
